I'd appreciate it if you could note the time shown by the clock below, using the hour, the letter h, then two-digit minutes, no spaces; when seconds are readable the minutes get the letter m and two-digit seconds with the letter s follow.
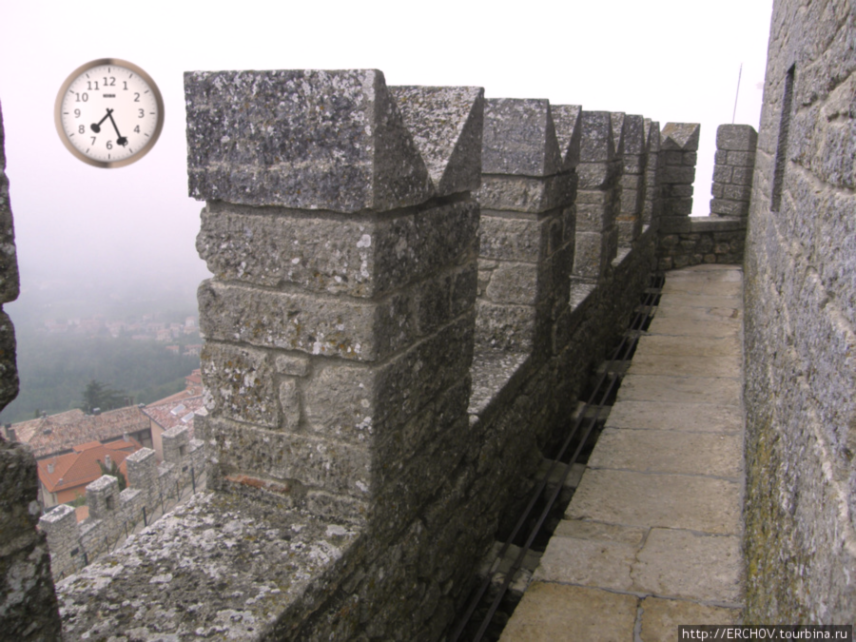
7h26
